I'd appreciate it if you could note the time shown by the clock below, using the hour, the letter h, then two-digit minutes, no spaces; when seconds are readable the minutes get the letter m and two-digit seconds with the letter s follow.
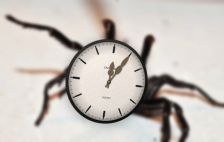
12h05
